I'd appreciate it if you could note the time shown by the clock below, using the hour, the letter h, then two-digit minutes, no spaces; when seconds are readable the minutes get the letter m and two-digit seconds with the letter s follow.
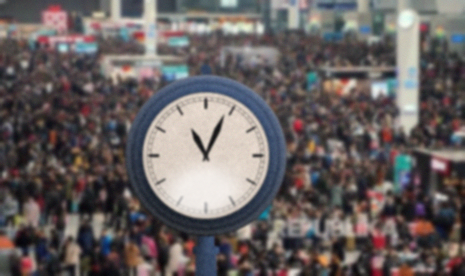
11h04
